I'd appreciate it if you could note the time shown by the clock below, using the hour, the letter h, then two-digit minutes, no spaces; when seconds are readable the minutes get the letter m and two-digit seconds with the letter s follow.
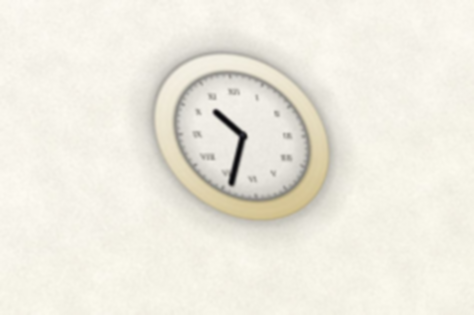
10h34
